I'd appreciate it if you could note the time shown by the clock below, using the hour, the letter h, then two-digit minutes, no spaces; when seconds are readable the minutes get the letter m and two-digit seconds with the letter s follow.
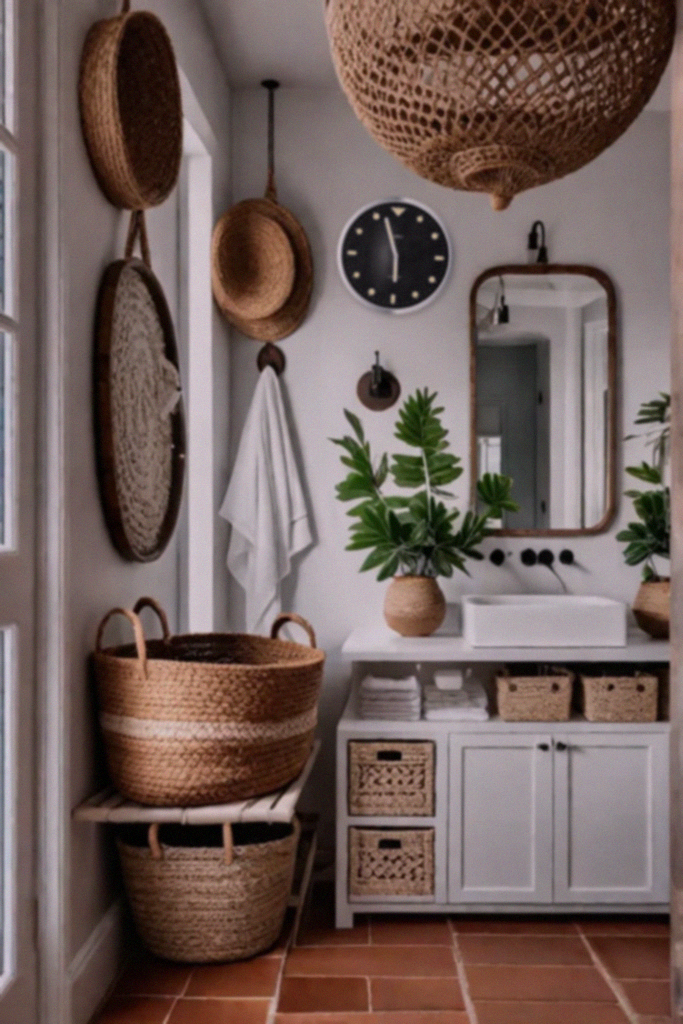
5h57
